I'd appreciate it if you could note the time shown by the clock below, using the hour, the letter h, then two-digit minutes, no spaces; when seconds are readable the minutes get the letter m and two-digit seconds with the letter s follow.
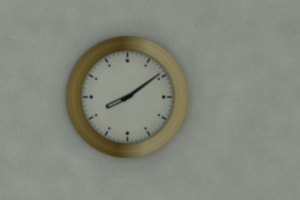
8h09
